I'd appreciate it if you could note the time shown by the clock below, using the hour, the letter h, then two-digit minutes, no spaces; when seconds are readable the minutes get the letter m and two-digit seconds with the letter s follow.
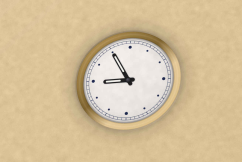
8h55
